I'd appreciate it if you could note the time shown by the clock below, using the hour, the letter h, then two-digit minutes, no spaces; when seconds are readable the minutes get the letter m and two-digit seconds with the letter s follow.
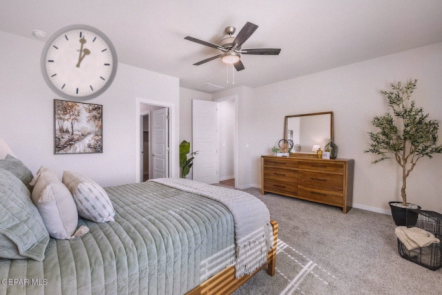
1h01
